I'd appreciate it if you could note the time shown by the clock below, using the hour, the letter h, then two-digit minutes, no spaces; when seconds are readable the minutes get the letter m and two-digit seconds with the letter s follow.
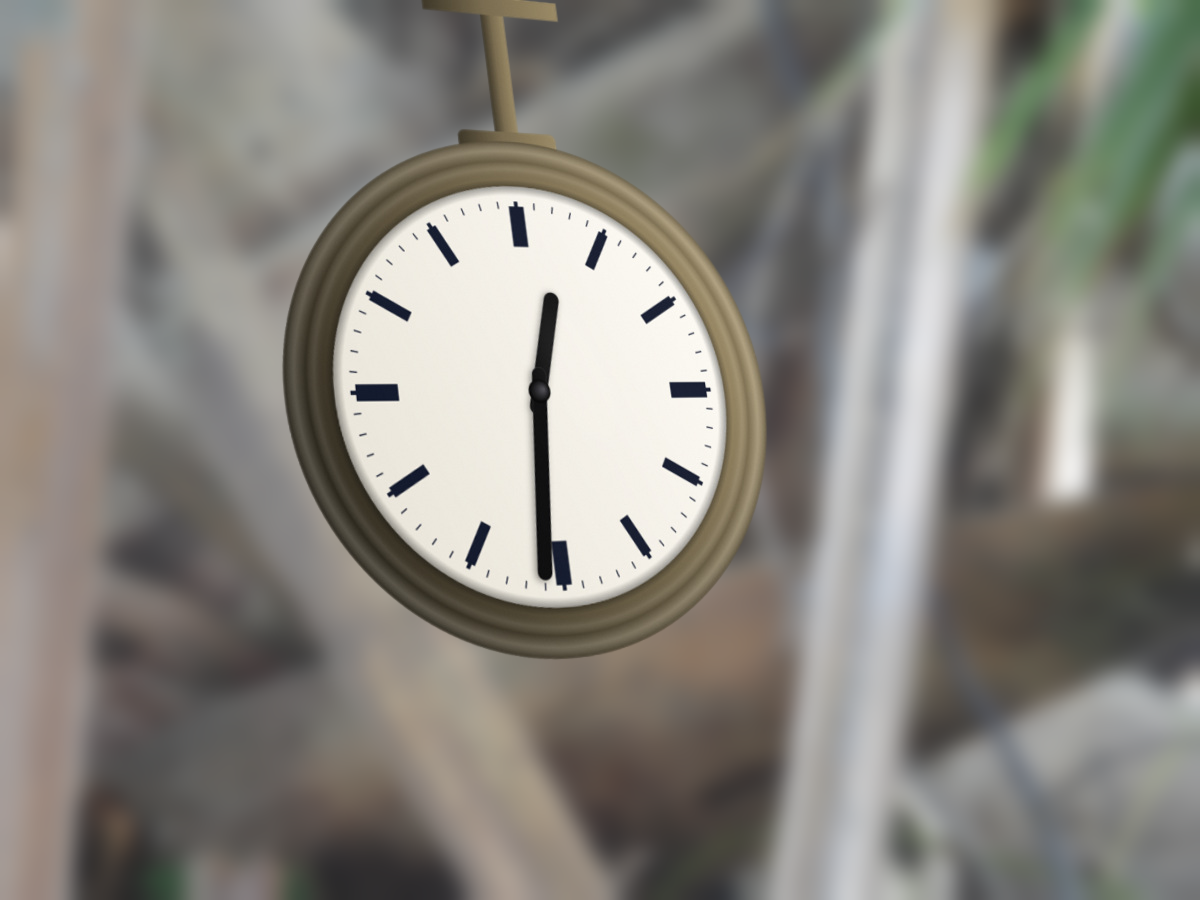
12h31
